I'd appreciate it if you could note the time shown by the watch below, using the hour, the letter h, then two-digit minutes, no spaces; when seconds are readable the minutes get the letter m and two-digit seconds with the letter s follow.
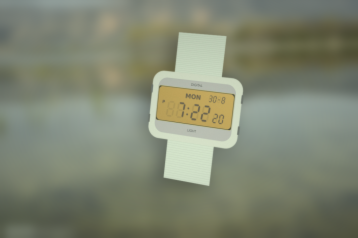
7h22m20s
